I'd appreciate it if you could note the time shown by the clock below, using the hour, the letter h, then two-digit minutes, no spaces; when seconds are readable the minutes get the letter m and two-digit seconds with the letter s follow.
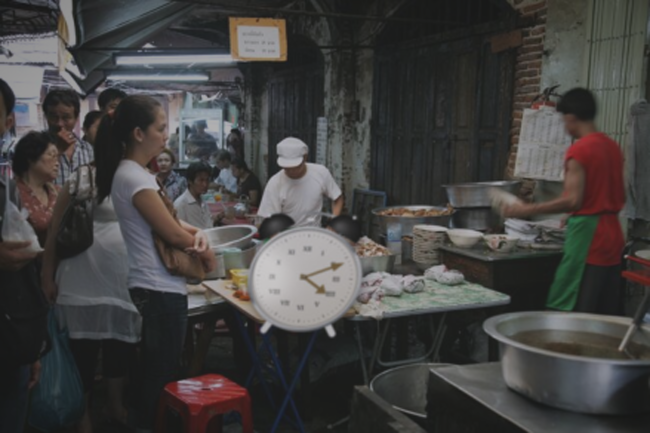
4h11
